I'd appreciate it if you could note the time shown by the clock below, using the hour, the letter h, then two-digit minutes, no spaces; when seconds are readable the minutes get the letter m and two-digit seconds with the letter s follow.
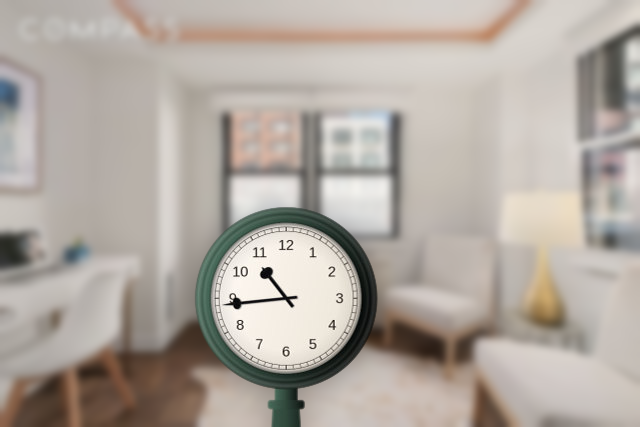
10h44
